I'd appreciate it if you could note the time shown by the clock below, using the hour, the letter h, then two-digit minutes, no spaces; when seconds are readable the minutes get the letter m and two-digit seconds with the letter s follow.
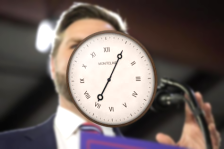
7h05
